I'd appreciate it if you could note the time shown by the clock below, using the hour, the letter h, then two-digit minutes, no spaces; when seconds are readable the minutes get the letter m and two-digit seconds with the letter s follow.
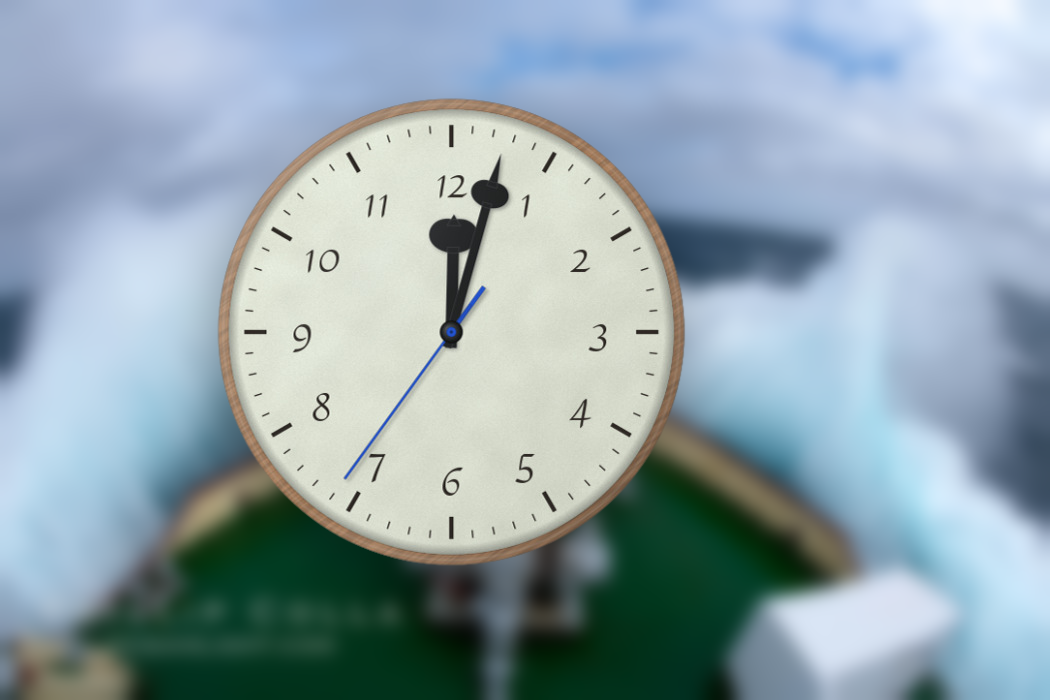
12h02m36s
